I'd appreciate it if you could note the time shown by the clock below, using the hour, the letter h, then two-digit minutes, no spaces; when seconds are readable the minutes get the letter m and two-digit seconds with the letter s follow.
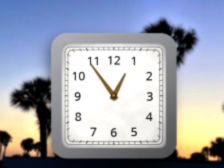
12h54
